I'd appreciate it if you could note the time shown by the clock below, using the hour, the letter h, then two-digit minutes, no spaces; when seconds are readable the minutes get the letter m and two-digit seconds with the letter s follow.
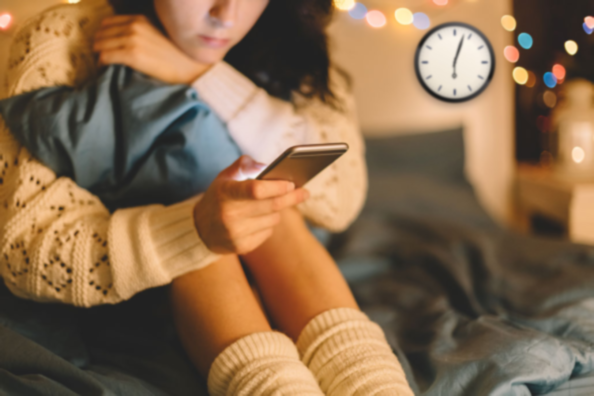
6h03
